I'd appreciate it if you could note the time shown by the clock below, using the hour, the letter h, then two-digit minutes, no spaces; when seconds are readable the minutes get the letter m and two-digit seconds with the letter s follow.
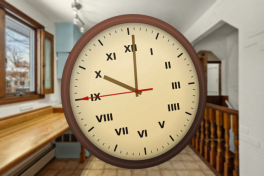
10h00m45s
